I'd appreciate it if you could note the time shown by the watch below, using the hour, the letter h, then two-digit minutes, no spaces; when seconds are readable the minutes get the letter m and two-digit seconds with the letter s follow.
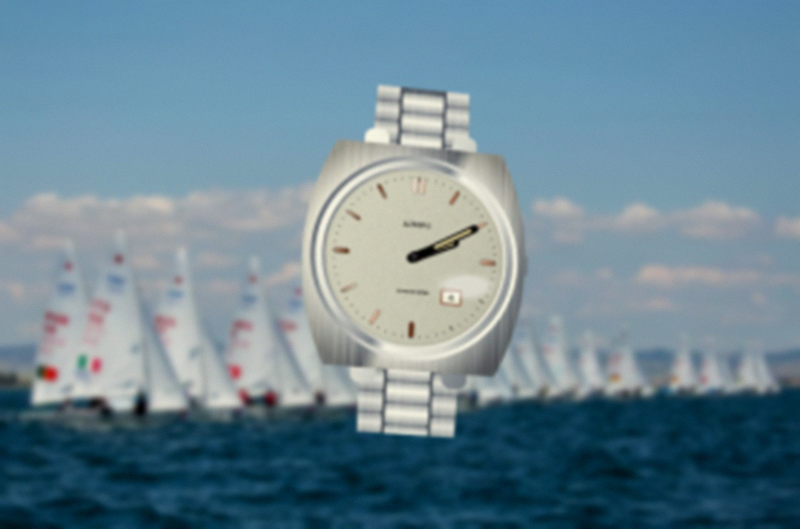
2h10
